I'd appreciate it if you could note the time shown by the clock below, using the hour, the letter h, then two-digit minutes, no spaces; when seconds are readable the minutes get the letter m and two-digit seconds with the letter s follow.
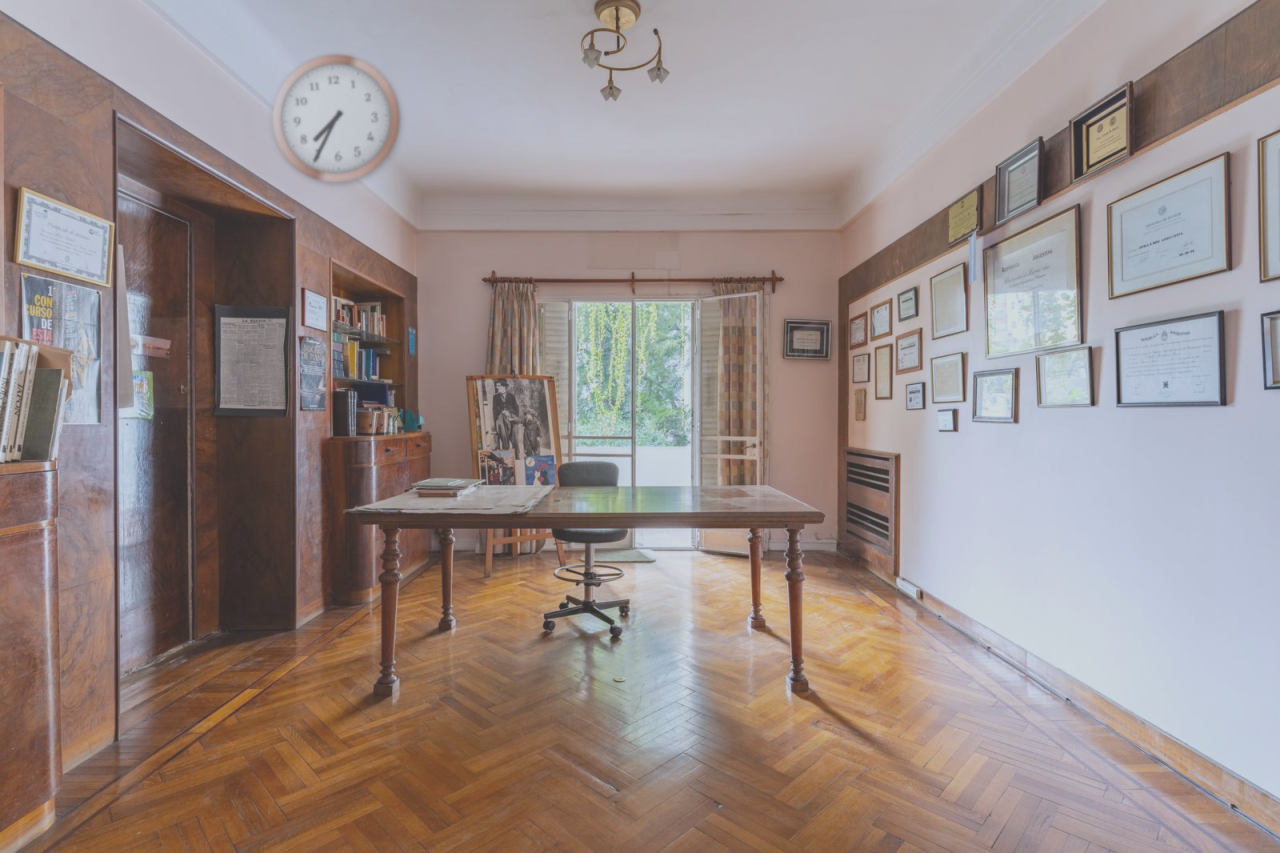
7h35
